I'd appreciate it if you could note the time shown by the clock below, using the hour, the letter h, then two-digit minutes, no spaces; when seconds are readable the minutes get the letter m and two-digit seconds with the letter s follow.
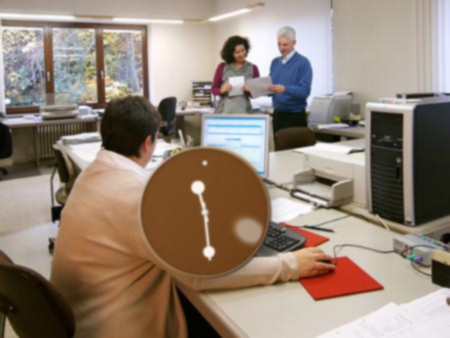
11h29
